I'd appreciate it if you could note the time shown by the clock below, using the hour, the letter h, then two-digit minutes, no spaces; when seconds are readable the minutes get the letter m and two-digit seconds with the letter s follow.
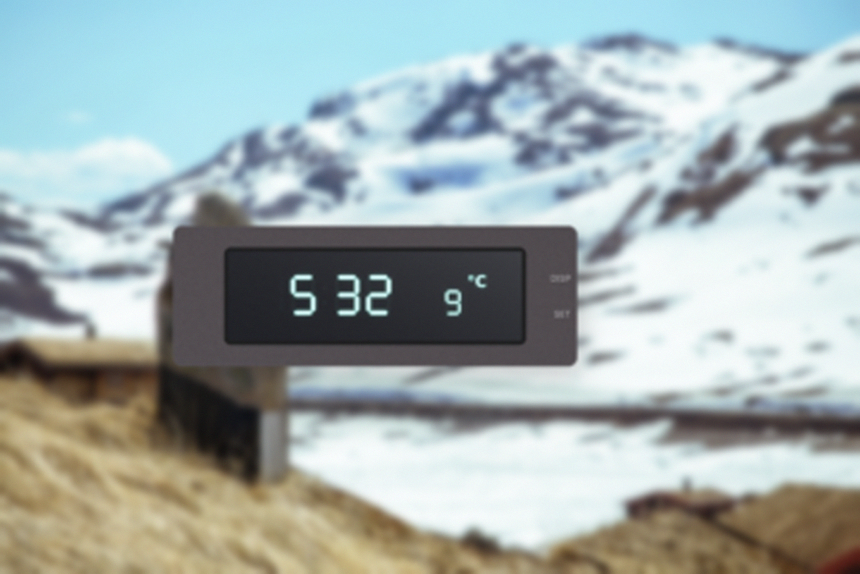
5h32
